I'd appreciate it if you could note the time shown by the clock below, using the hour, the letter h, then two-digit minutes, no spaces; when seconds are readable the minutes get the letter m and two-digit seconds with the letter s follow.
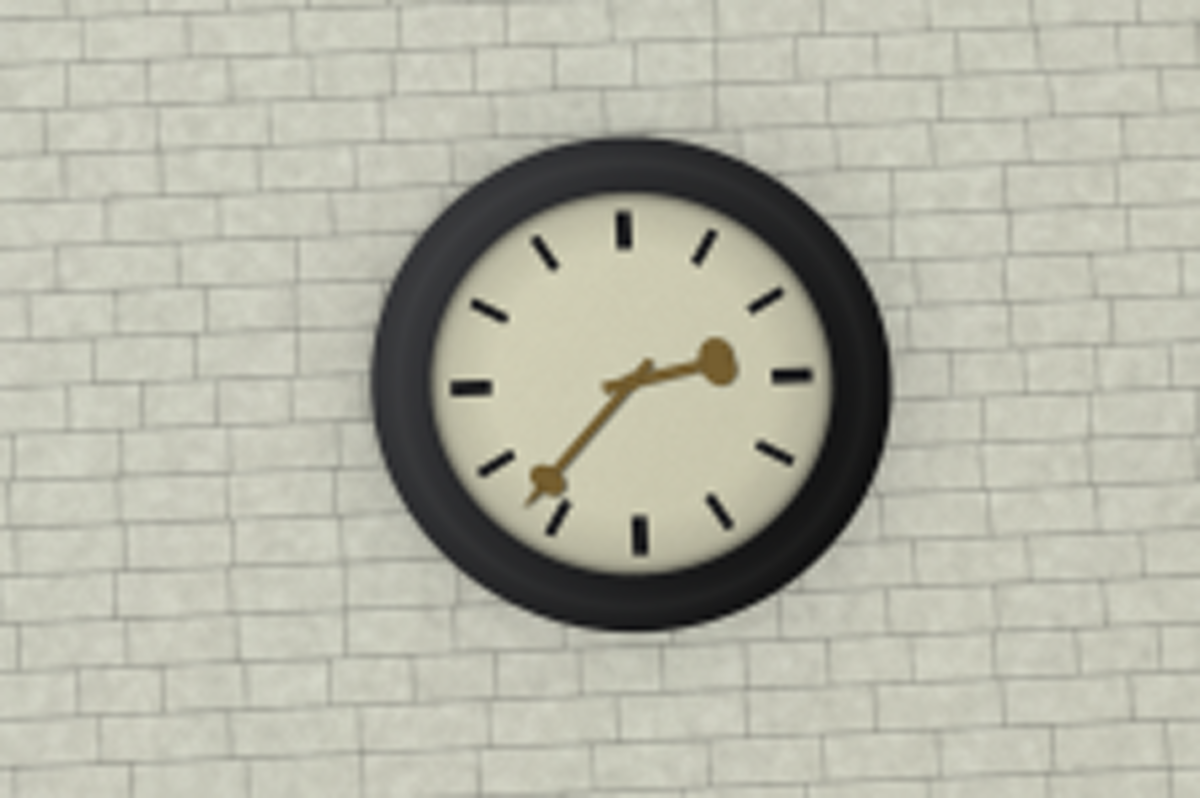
2h37
